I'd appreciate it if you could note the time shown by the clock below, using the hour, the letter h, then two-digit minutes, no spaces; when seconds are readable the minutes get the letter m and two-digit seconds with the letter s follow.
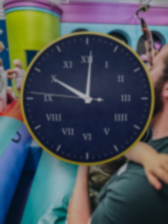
10h00m46s
